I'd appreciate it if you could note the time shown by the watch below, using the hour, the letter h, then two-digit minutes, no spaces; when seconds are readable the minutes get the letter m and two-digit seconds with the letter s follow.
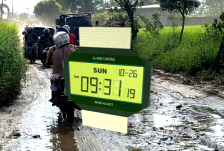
9h31m19s
